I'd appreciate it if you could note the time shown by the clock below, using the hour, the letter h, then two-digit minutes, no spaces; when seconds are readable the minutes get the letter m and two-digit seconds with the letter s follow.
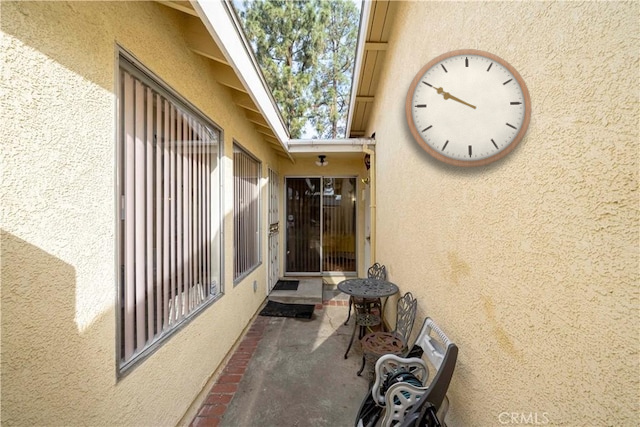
9h50
